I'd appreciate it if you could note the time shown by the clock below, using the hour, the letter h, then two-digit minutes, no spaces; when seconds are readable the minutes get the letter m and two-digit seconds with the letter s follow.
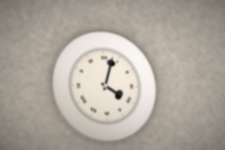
4h03
